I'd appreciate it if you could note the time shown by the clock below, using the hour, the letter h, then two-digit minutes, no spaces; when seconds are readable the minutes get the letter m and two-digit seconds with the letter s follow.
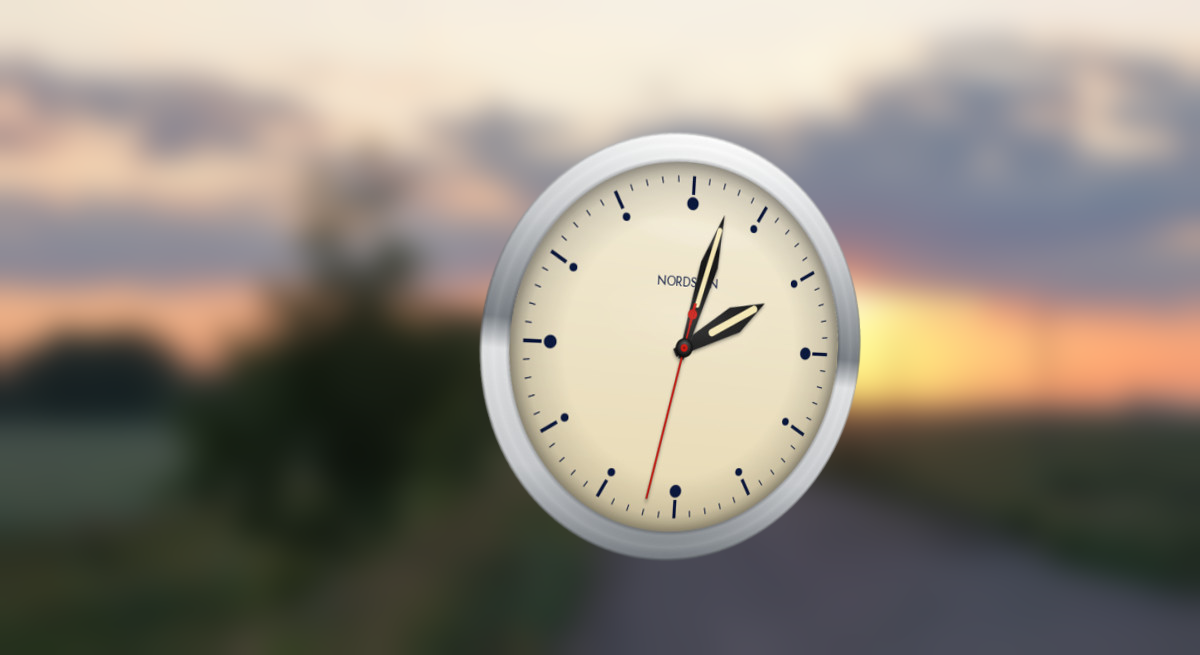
2h02m32s
